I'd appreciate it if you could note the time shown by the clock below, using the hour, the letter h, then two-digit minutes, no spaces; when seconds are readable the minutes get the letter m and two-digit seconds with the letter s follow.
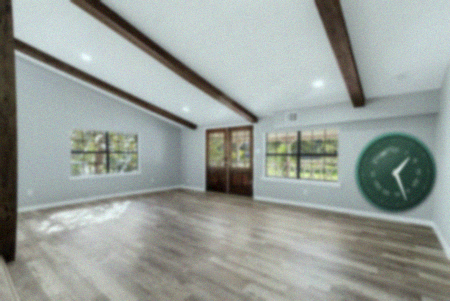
1h27
